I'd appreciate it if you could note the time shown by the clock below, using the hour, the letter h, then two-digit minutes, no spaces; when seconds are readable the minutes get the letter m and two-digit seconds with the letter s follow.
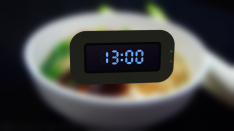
13h00
